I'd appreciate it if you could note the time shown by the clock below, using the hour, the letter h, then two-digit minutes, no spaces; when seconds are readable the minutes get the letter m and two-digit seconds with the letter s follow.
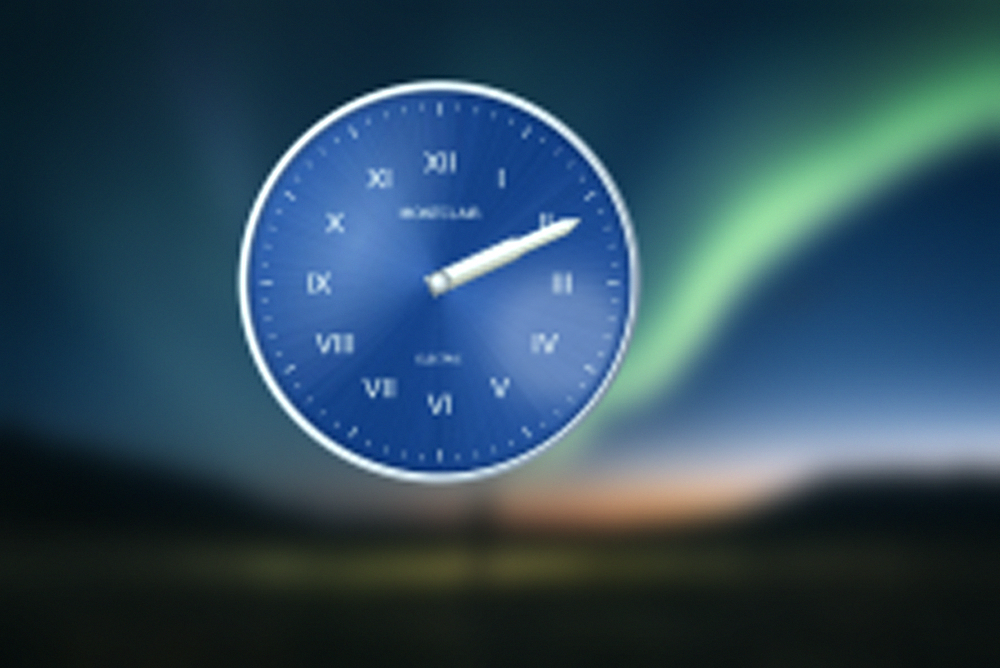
2h11
